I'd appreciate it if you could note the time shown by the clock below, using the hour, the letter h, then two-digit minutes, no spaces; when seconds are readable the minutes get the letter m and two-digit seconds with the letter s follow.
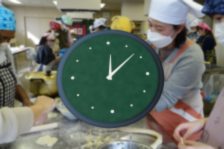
12h08
